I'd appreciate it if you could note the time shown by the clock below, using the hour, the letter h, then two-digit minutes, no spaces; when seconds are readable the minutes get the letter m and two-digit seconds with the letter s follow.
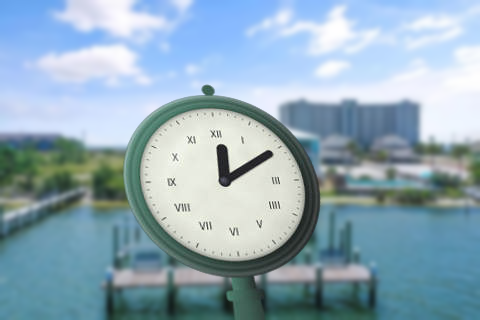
12h10
